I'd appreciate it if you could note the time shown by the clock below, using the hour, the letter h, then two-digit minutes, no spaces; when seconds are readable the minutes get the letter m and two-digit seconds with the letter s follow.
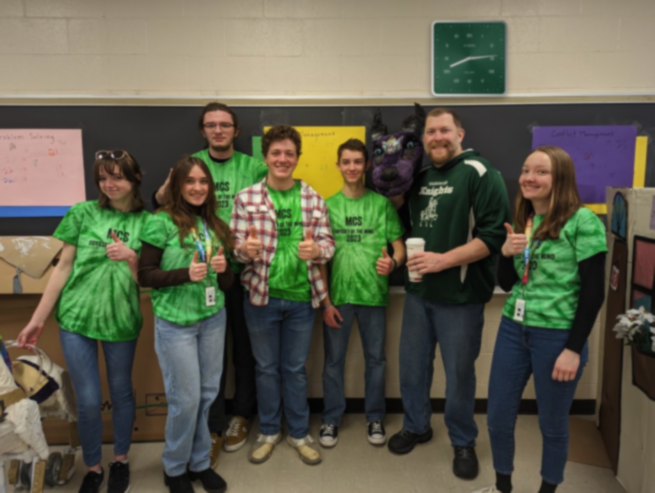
8h14
